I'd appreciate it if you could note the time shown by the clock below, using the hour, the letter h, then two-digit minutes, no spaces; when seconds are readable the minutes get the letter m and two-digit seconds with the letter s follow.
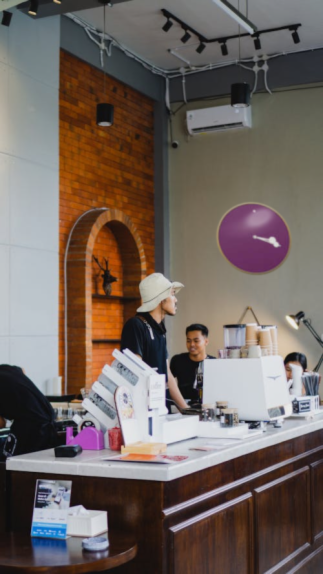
3h18
